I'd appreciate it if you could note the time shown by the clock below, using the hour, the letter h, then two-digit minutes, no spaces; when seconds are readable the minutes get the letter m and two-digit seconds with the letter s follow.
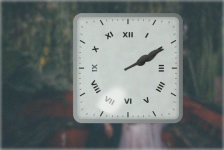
2h10
